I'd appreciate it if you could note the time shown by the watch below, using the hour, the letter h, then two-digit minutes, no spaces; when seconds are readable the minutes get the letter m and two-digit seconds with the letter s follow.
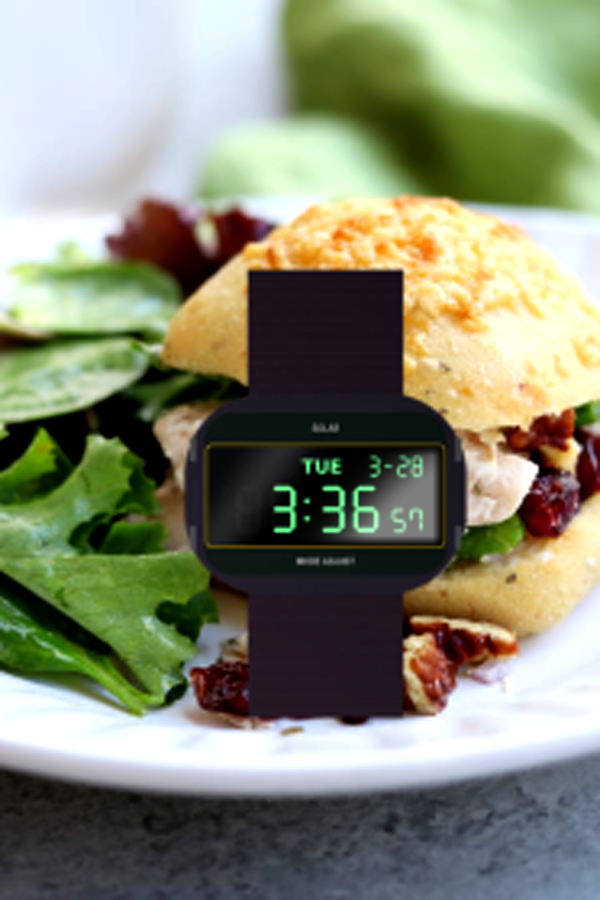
3h36m57s
